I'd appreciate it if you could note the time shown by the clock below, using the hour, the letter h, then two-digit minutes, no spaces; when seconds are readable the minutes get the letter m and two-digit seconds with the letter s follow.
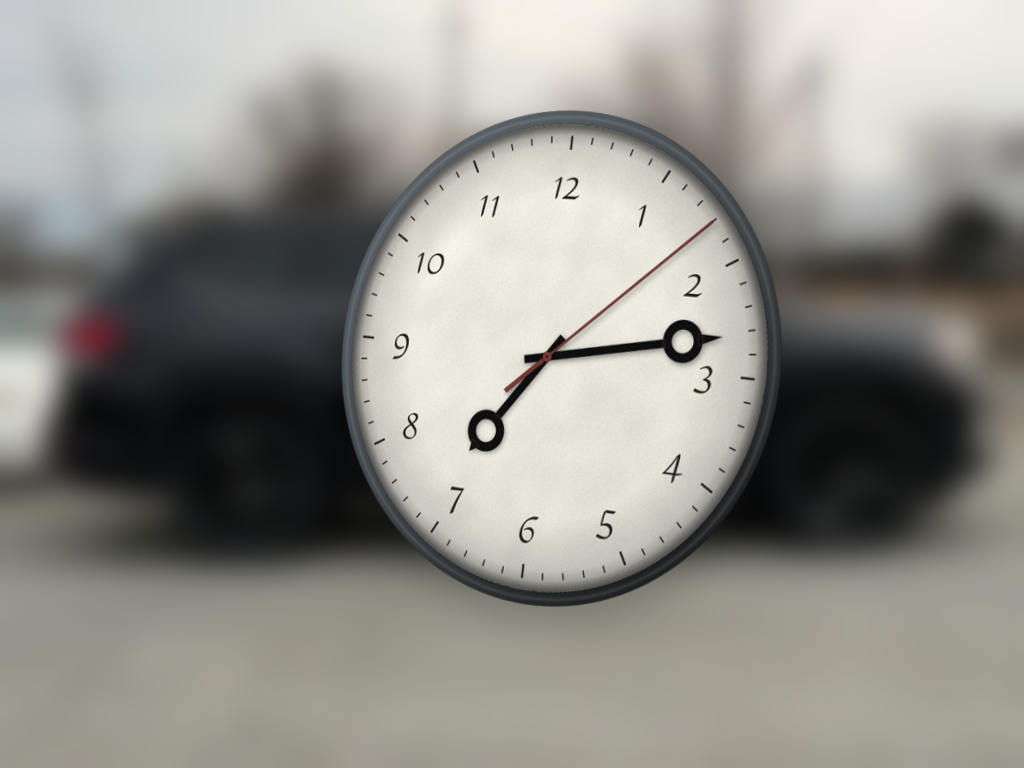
7h13m08s
